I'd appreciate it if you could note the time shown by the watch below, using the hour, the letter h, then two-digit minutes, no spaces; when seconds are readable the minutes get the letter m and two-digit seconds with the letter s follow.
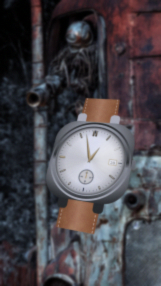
12h57
